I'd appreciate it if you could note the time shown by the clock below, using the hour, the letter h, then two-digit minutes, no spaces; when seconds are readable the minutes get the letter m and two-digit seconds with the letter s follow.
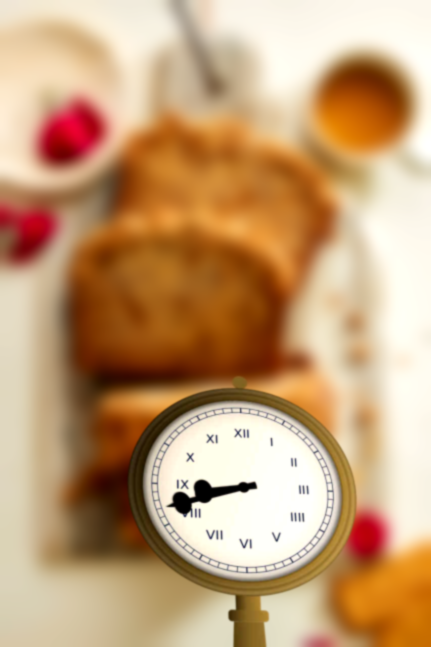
8h42
